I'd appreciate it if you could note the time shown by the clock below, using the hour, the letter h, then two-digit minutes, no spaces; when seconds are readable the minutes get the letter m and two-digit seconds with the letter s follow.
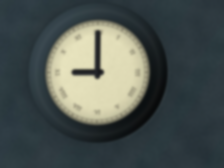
9h00
